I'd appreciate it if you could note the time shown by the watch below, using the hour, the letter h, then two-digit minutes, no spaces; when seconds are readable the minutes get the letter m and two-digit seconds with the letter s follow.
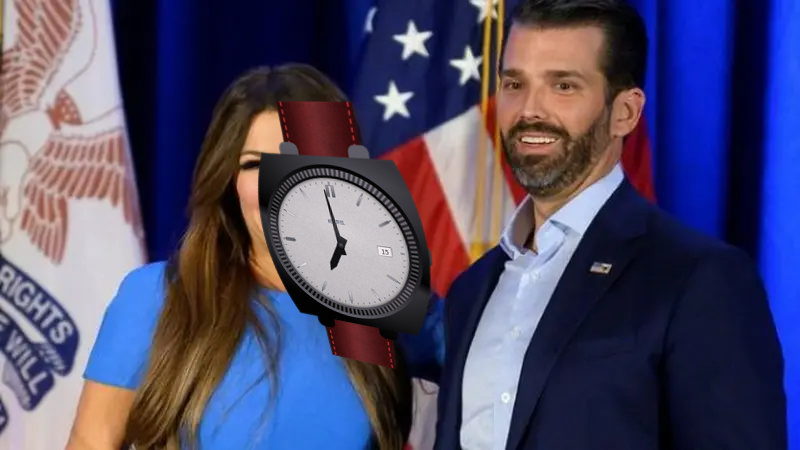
6h59
